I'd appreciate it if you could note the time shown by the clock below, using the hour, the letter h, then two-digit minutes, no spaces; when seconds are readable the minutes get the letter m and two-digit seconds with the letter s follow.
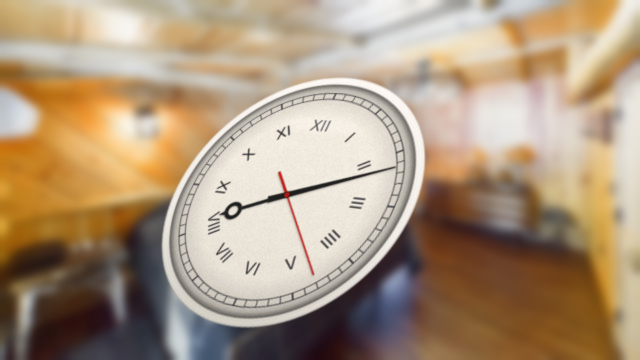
8h11m23s
